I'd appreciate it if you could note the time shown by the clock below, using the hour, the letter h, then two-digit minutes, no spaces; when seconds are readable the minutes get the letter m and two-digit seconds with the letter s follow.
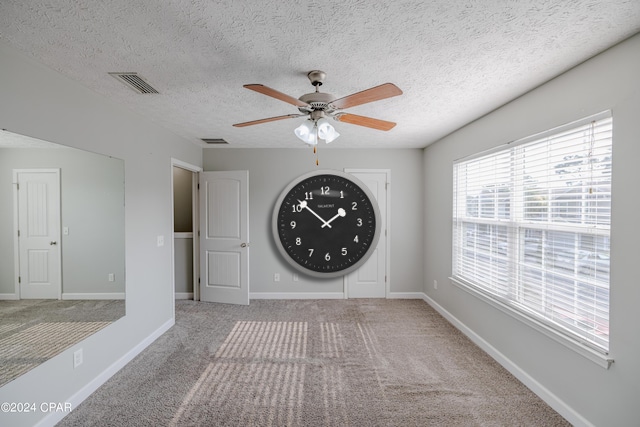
1h52
